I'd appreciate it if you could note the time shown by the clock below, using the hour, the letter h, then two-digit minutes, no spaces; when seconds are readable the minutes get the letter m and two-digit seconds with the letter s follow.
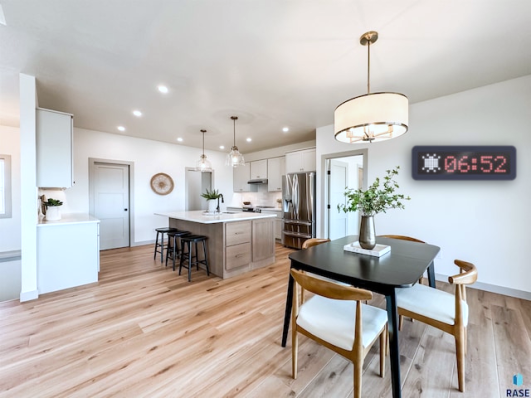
6h52
